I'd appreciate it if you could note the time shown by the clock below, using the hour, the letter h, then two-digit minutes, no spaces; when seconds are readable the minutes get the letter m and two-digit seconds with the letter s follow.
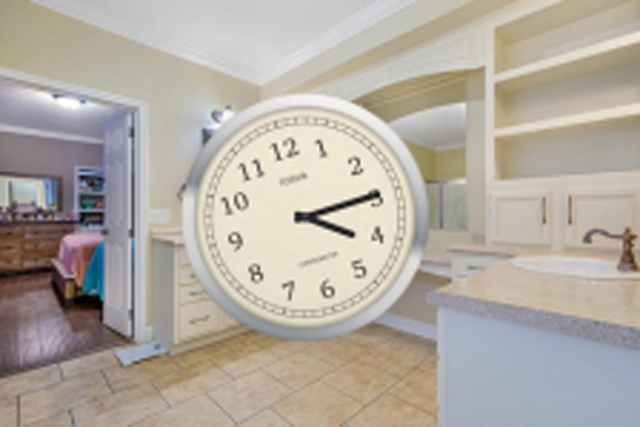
4h15
